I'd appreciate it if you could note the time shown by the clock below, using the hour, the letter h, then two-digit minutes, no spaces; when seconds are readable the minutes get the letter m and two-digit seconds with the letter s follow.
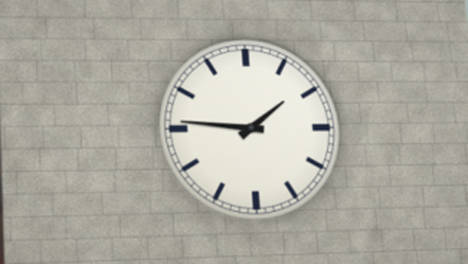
1h46
